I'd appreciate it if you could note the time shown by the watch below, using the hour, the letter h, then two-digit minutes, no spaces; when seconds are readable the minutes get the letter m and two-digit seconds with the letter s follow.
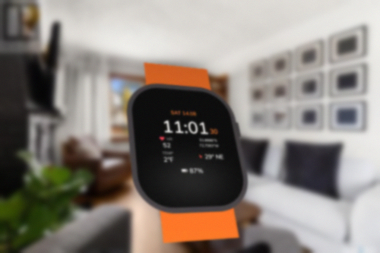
11h01
